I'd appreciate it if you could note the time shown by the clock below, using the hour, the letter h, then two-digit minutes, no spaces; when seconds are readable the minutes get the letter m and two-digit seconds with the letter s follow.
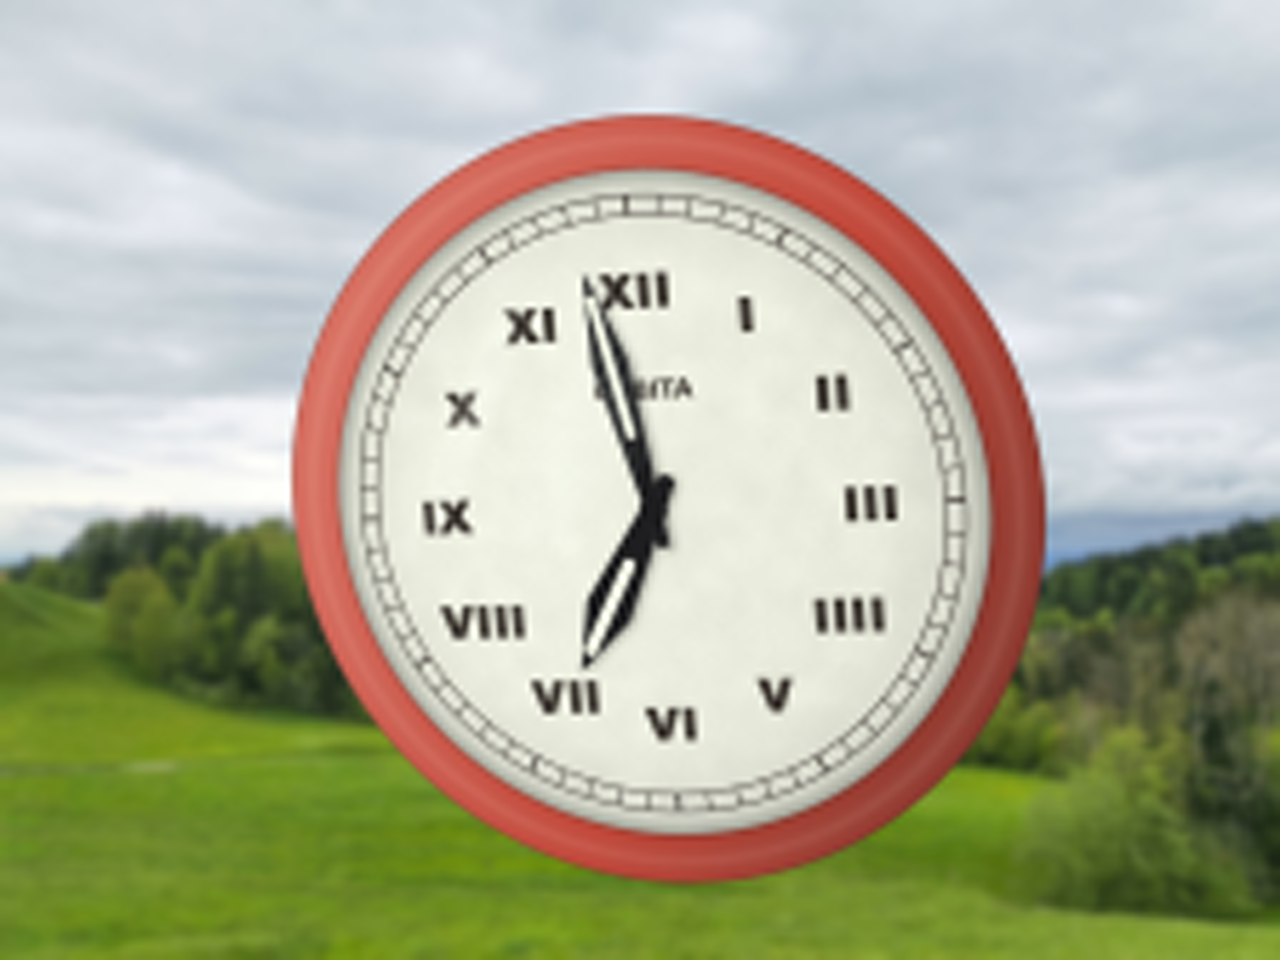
6h58
